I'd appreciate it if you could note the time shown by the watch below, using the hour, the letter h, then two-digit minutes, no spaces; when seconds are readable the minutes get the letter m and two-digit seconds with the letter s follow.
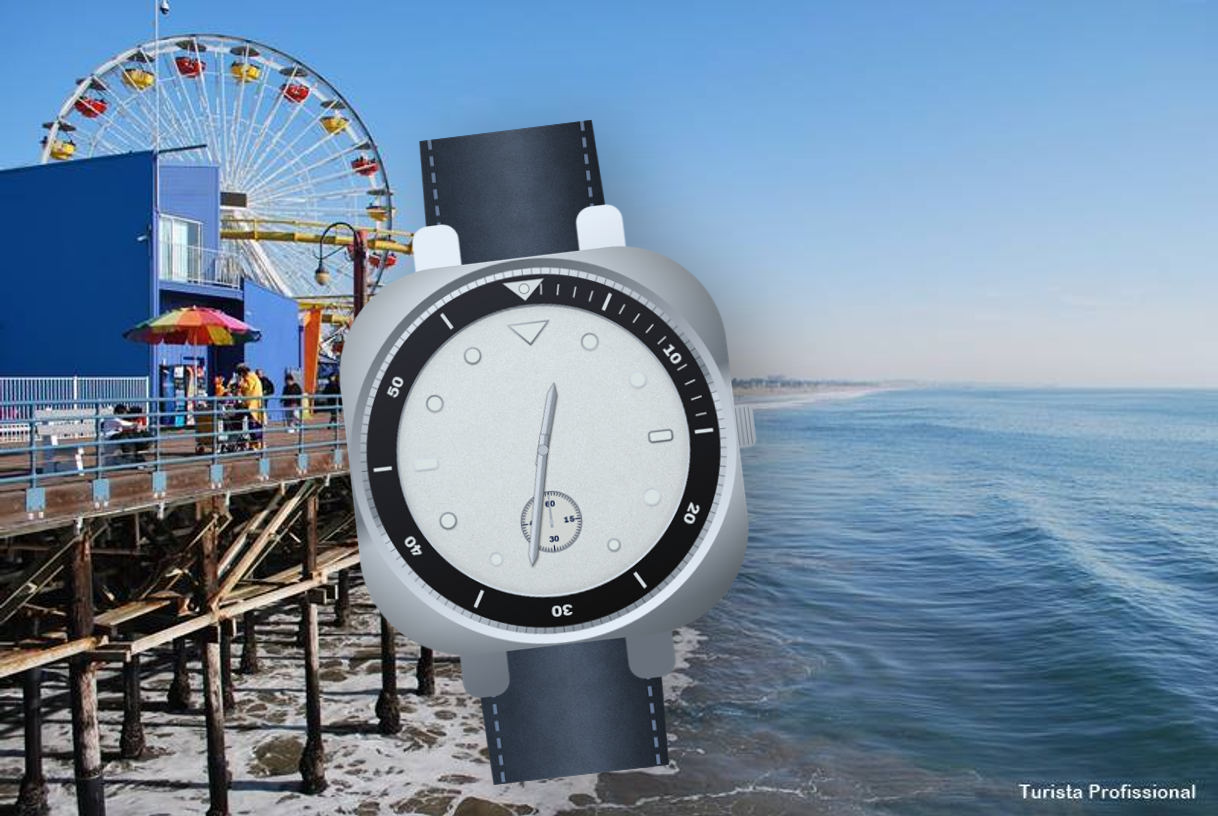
12h32
